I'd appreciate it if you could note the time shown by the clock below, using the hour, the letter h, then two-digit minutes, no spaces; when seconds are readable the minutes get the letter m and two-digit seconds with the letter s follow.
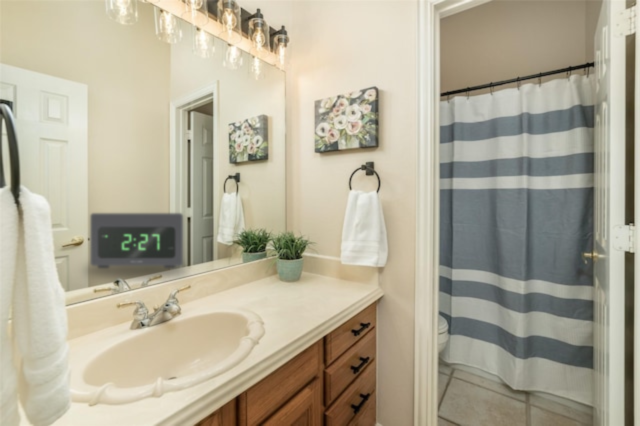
2h27
